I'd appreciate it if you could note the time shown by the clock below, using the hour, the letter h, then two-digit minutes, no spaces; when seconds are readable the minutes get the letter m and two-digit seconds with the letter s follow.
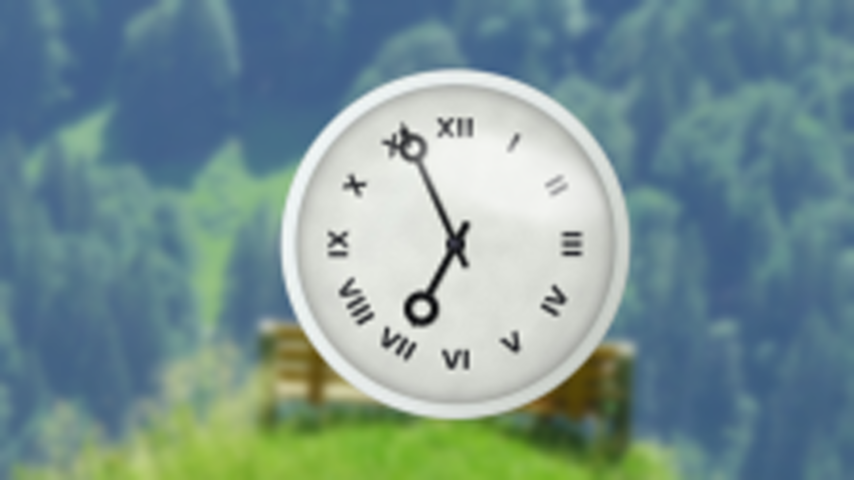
6h56
